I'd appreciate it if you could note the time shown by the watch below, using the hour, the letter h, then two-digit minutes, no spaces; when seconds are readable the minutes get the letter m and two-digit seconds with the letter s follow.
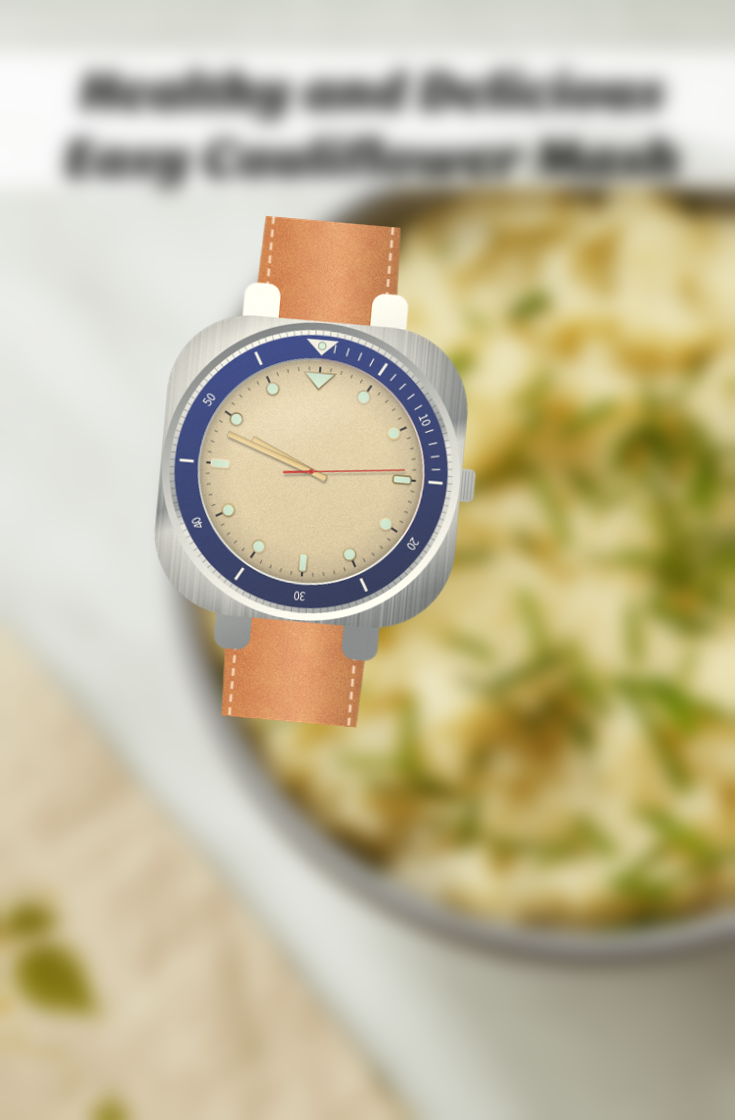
9h48m14s
